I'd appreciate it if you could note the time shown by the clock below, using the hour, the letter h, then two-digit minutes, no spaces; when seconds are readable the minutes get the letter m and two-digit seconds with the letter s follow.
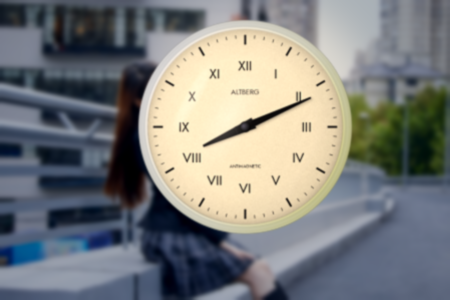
8h11
